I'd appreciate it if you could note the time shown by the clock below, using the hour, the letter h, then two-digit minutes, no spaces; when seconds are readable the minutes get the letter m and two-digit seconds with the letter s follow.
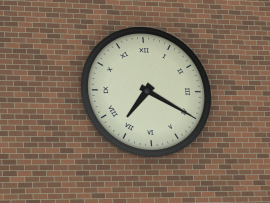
7h20
